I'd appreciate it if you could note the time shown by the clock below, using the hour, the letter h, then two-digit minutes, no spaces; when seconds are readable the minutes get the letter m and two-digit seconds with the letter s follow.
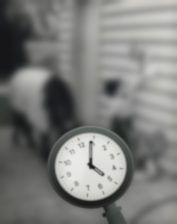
5h04
